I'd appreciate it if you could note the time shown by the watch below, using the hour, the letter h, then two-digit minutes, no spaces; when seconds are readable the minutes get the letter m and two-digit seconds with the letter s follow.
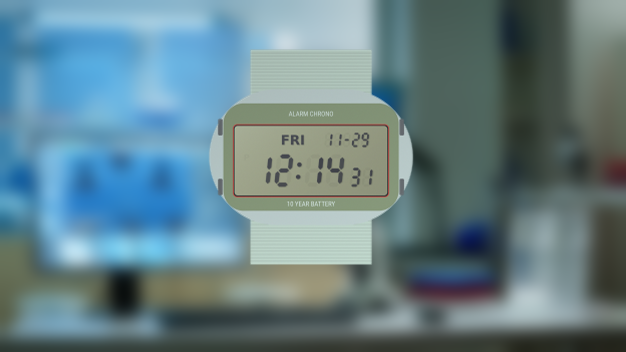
12h14m31s
